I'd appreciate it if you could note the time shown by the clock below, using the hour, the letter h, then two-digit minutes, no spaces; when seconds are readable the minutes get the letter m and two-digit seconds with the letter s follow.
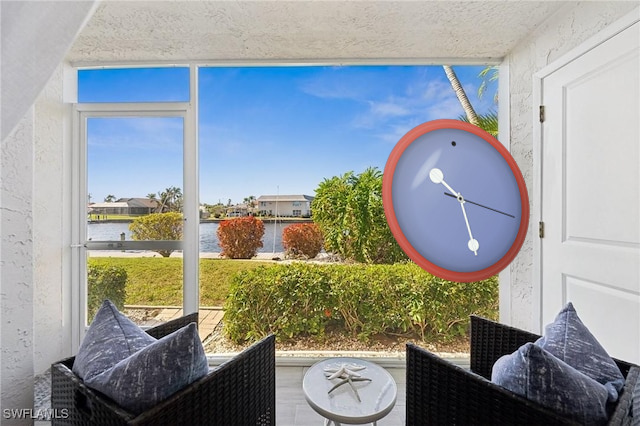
10h28m18s
